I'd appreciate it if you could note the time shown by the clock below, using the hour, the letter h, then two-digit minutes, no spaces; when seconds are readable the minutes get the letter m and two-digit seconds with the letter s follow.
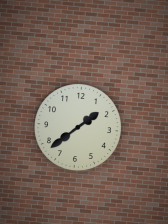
1h38
